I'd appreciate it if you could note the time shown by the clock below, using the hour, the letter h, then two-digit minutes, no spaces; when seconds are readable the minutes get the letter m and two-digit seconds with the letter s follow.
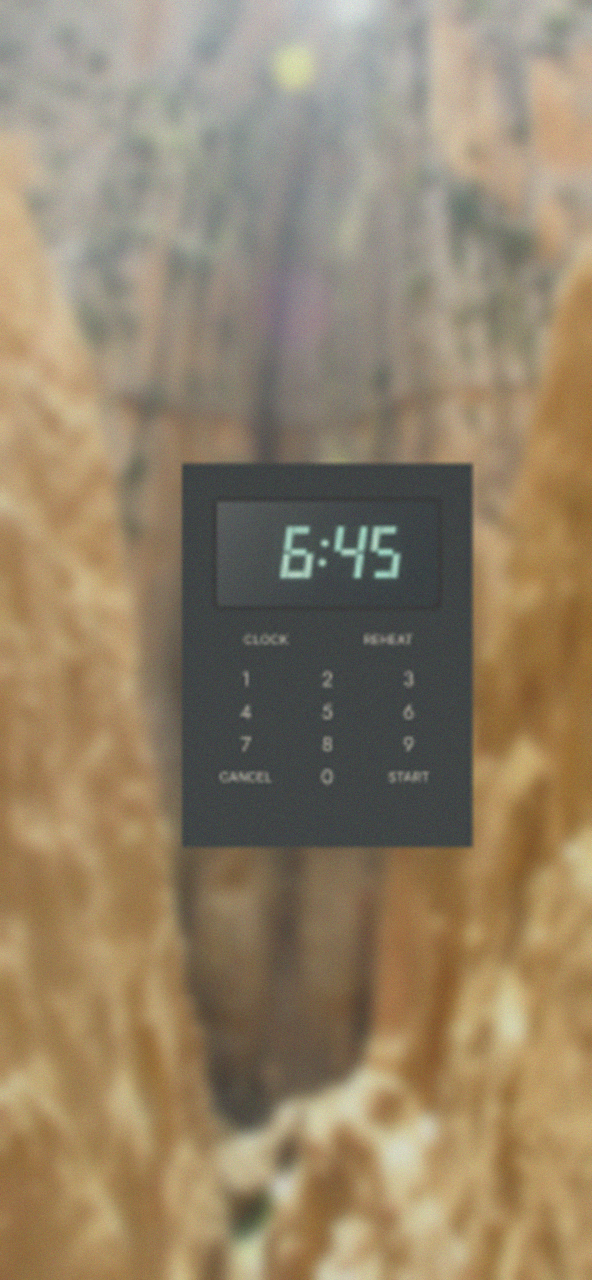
6h45
